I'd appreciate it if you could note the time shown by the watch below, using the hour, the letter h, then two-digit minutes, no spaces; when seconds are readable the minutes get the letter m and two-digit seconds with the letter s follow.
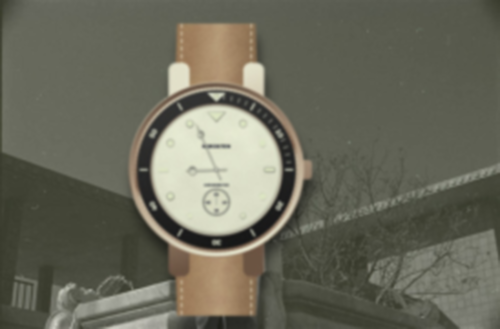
8h56
